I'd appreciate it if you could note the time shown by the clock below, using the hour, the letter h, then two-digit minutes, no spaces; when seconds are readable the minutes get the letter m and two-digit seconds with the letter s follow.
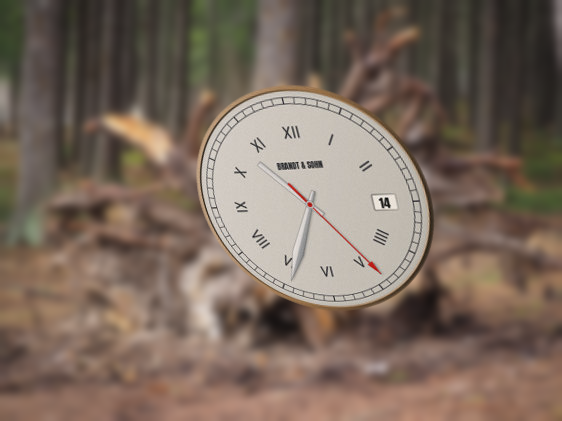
10h34m24s
